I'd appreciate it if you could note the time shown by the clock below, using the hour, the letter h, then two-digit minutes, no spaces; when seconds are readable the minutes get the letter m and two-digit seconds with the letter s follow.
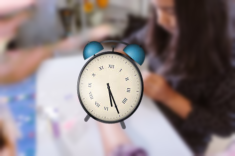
5h25
